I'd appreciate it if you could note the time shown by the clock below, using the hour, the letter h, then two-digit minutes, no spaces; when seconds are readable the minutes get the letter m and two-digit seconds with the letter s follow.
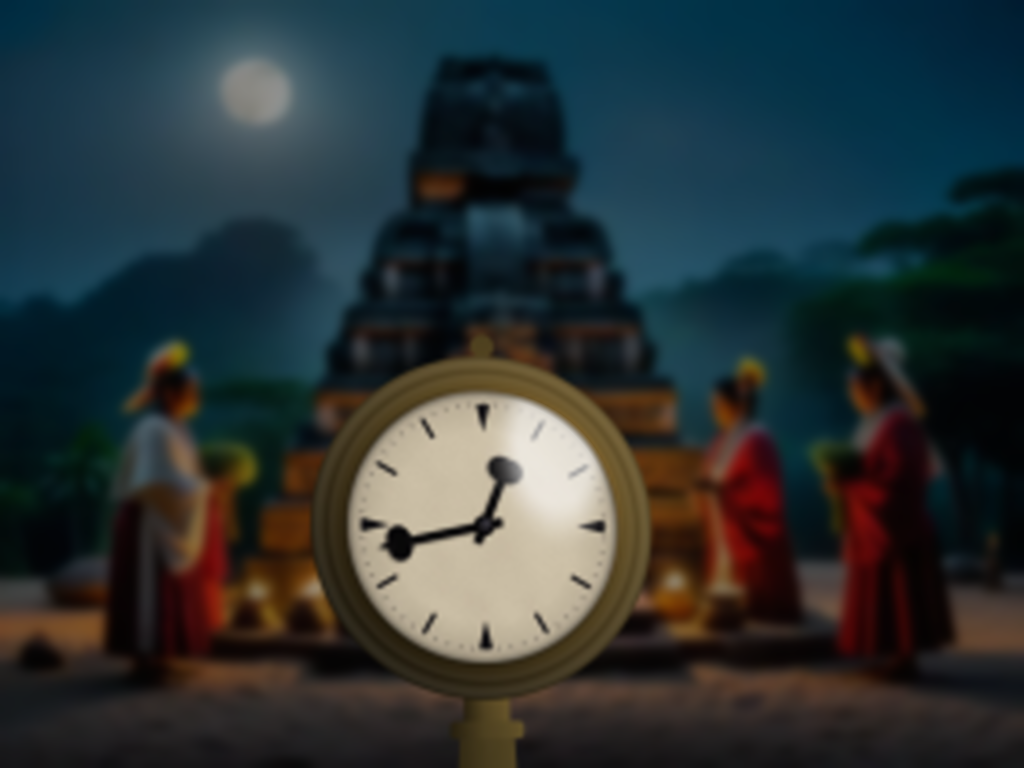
12h43
